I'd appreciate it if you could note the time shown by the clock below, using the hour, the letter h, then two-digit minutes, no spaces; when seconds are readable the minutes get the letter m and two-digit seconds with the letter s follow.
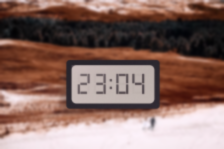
23h04
